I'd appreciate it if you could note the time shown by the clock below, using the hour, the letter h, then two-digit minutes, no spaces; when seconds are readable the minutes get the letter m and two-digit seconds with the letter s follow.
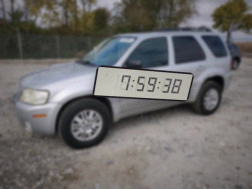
7h59m38s
